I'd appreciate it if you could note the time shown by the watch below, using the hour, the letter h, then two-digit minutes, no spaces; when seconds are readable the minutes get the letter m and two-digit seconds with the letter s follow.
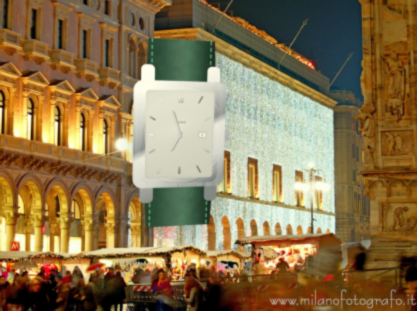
6h57
